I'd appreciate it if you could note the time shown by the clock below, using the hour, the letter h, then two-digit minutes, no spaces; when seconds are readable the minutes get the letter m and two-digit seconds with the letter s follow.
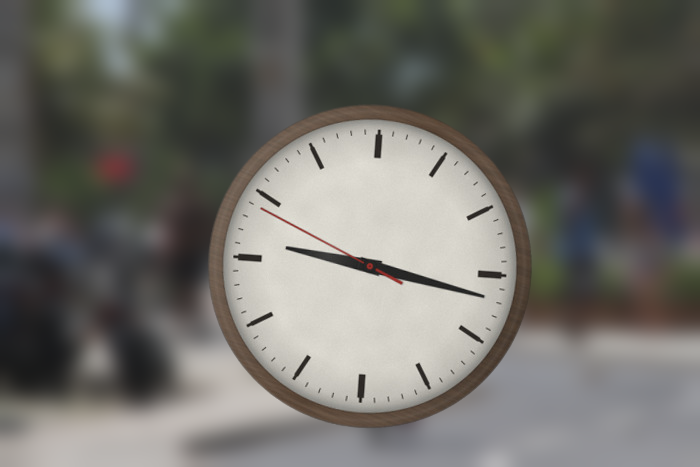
9h16m49s
